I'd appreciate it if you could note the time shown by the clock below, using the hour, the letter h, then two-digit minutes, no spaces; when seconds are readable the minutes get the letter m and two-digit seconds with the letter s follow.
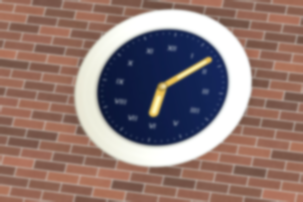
6h08
